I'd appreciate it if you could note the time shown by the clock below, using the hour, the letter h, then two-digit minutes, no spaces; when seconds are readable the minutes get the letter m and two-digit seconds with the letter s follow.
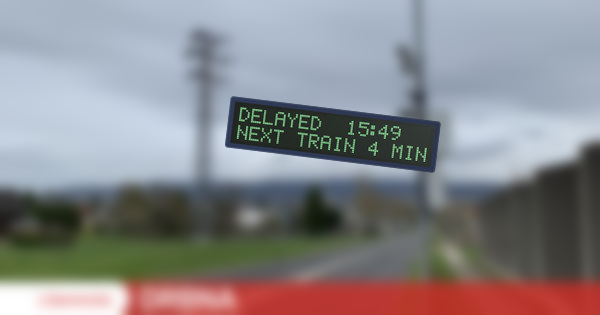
15h49
